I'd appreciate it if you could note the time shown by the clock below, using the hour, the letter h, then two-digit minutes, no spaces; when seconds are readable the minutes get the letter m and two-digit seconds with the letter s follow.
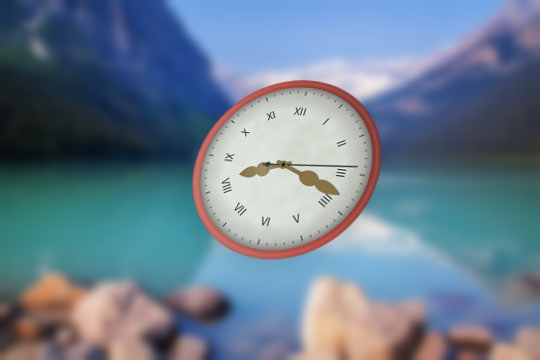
8h18m14s
